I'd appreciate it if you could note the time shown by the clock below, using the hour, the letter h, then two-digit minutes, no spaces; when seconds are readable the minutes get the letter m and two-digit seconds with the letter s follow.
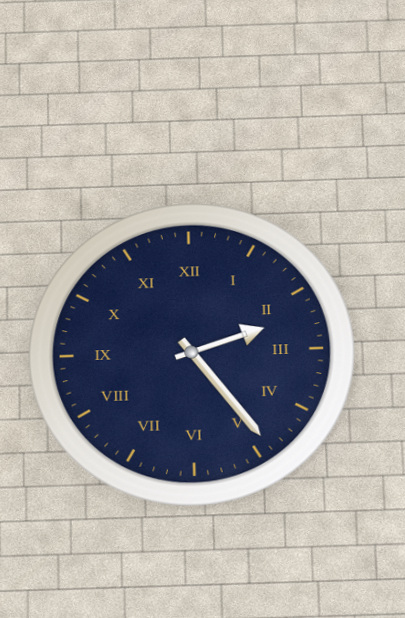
2h24
